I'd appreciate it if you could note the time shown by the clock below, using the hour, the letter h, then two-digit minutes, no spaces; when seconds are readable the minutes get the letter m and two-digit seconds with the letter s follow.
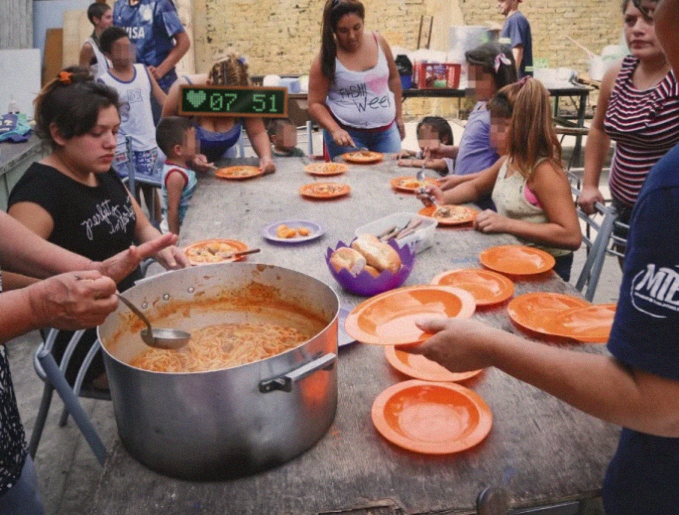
7h51
